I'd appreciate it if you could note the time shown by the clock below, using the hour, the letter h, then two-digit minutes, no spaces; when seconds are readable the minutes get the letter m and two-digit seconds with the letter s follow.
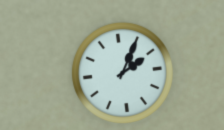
2h05
